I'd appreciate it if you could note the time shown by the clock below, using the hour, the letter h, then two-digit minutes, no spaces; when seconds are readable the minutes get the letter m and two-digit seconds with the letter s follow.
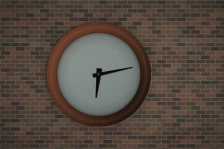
6h13
